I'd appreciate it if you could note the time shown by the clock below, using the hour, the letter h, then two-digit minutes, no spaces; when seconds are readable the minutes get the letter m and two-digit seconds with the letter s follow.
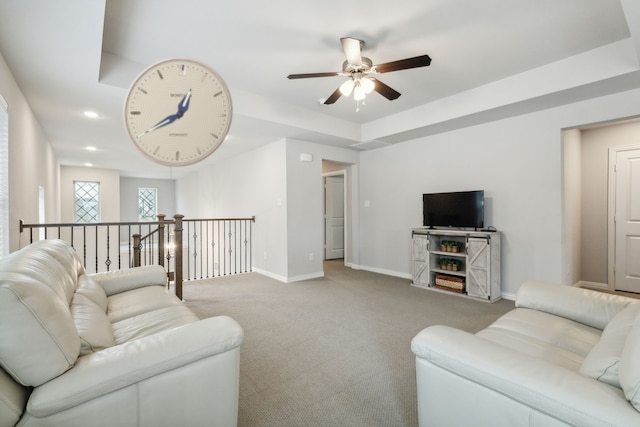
12h40
